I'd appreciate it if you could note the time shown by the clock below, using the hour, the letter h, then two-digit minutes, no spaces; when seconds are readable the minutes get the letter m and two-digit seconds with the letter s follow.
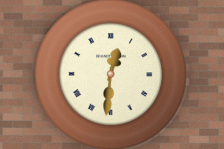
12h31
